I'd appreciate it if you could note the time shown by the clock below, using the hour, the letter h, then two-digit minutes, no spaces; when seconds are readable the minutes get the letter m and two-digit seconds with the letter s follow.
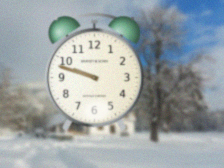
9h48
